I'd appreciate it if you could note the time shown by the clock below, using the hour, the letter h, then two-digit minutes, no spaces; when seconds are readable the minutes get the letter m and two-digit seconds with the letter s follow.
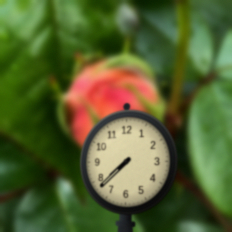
7h38
